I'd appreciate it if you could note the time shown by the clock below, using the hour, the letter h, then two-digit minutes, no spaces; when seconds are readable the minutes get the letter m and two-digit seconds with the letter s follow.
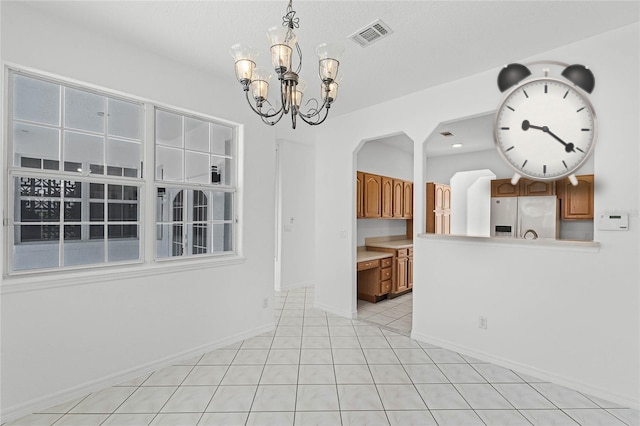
9h21
